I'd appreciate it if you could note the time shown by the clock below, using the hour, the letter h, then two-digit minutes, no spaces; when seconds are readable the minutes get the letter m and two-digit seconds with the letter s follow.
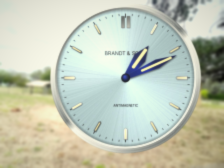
1h11
